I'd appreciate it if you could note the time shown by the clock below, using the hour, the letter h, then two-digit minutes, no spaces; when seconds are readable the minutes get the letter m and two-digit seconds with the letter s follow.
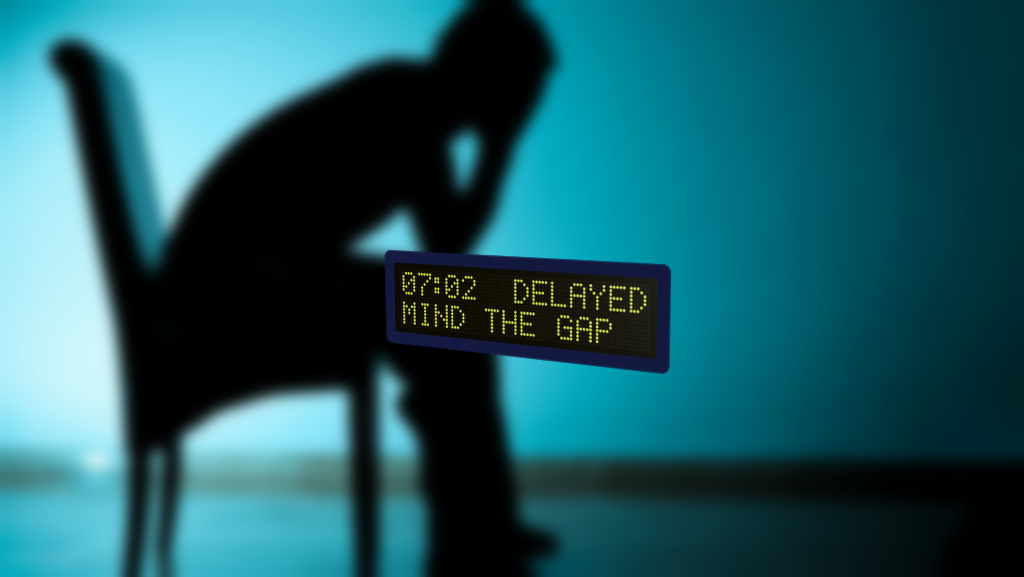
7h02
